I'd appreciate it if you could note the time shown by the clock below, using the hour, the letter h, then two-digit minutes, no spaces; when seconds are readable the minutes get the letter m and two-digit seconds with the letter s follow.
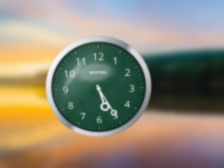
5h25
